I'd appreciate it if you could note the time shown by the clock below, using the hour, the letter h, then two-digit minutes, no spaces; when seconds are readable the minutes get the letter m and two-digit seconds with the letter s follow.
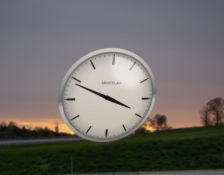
3h49
